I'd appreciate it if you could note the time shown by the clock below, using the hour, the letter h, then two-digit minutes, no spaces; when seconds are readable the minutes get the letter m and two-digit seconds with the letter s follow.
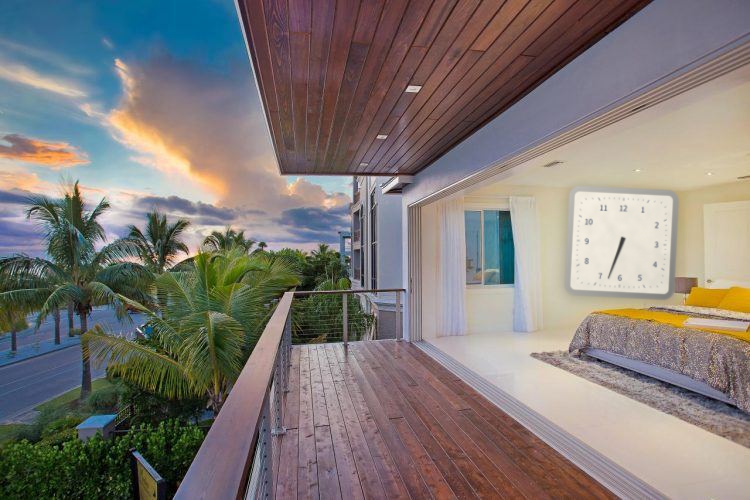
6h33
